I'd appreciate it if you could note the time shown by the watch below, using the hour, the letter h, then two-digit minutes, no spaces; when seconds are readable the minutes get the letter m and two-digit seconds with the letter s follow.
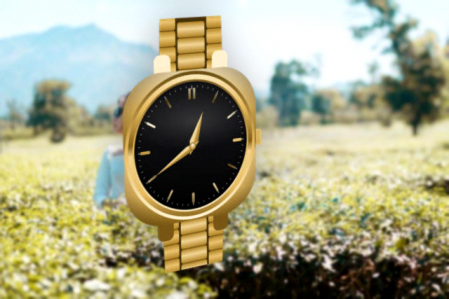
12h40
